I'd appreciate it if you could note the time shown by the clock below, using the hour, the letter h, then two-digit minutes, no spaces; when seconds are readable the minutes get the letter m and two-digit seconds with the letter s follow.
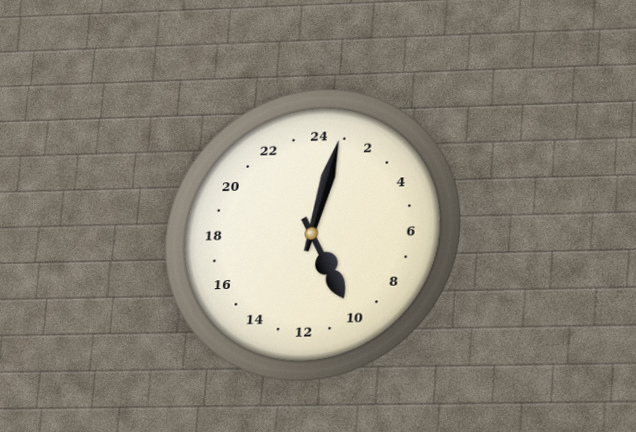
10h02
